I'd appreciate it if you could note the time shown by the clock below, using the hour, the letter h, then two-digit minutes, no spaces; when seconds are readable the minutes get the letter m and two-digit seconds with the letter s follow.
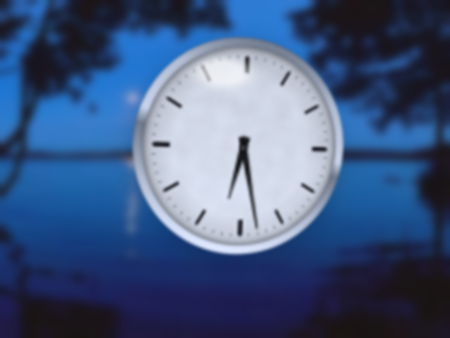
6h28
